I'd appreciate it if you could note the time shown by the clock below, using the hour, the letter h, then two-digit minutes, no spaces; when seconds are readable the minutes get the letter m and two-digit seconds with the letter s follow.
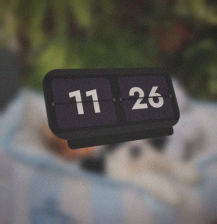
11h26
